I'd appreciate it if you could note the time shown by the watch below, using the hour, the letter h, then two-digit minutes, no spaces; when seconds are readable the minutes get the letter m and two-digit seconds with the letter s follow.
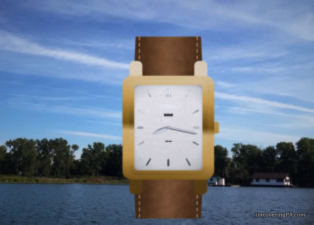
8h17
